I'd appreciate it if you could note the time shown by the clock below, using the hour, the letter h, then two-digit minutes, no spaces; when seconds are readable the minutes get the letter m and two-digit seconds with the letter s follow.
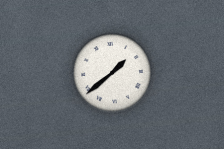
1h39
